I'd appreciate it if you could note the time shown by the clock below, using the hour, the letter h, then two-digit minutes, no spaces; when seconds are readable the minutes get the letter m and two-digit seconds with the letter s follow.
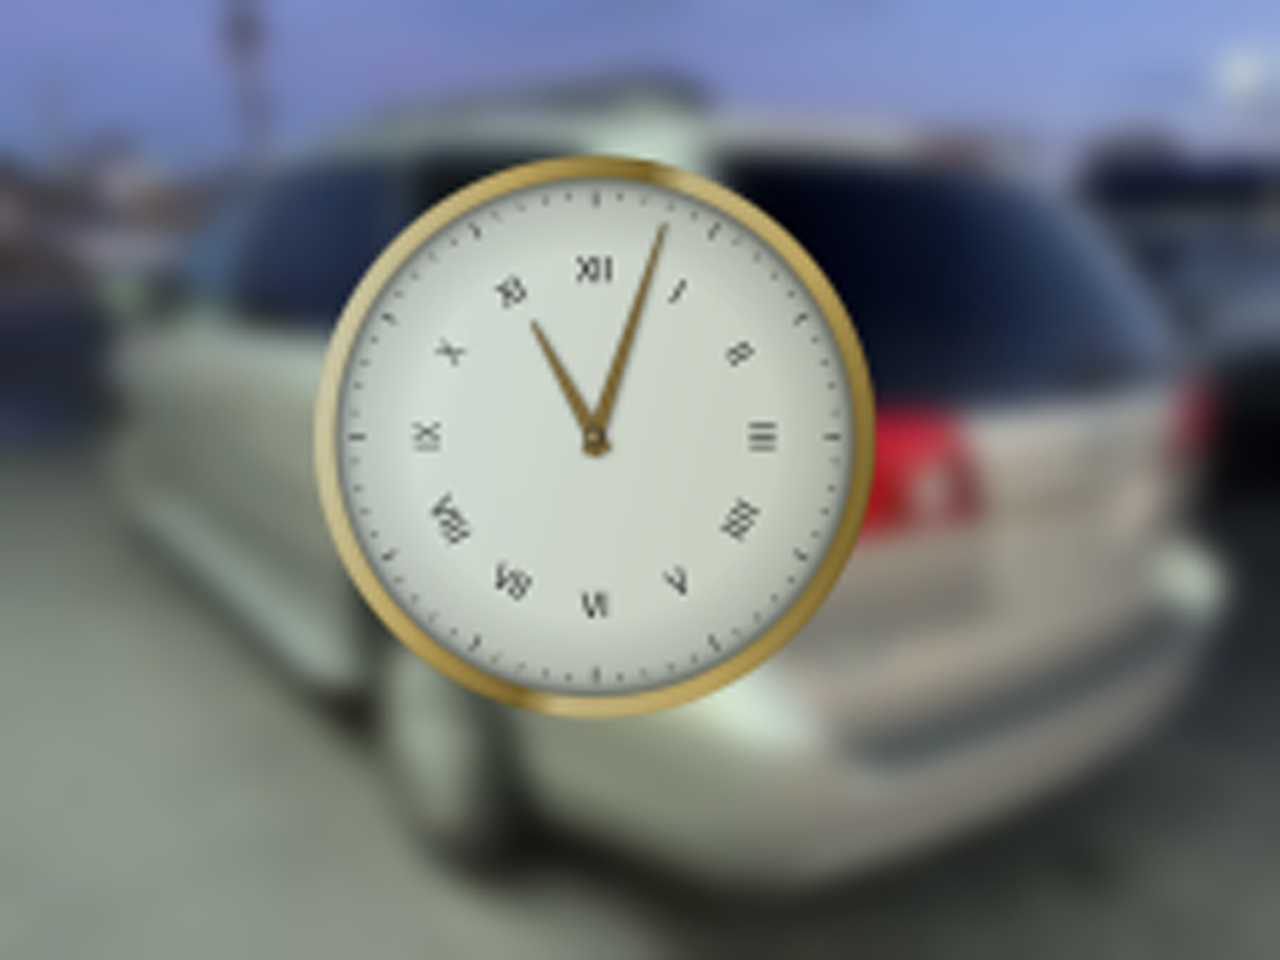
11h03
